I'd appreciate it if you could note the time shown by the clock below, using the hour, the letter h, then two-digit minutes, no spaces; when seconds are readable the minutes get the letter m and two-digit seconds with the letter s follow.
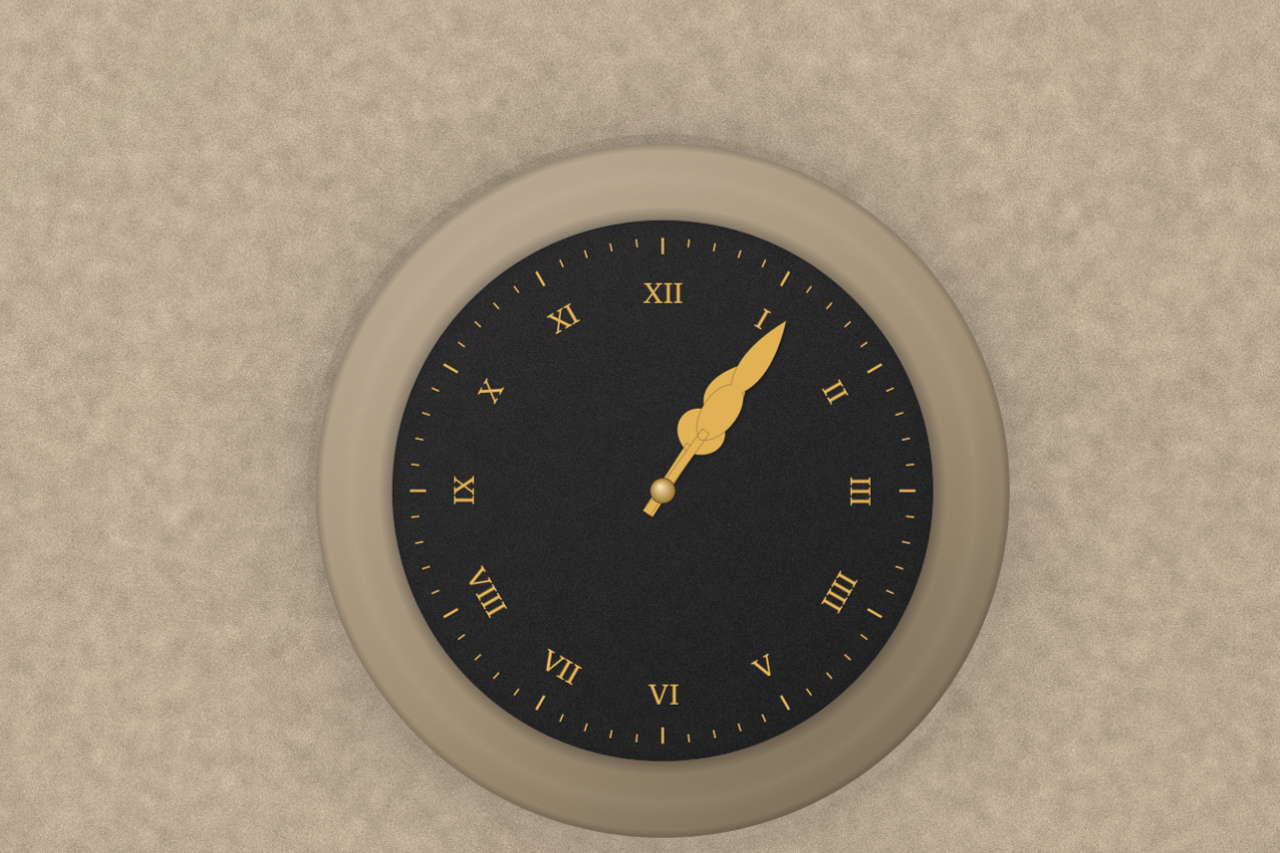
1h06
